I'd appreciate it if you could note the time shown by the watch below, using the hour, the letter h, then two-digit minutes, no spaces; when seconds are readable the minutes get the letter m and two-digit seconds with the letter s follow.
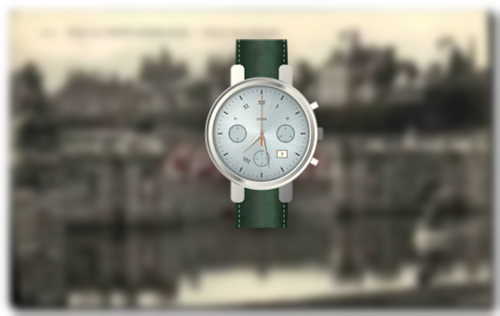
7h28
